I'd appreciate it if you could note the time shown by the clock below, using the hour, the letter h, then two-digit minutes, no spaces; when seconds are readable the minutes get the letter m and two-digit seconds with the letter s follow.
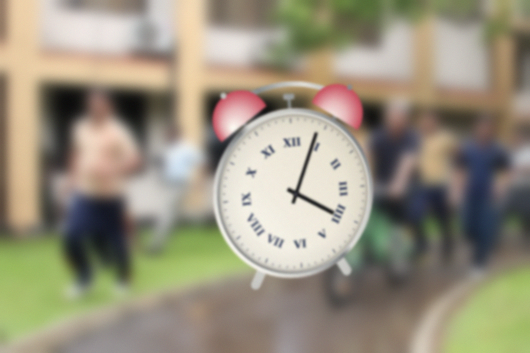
4h04
